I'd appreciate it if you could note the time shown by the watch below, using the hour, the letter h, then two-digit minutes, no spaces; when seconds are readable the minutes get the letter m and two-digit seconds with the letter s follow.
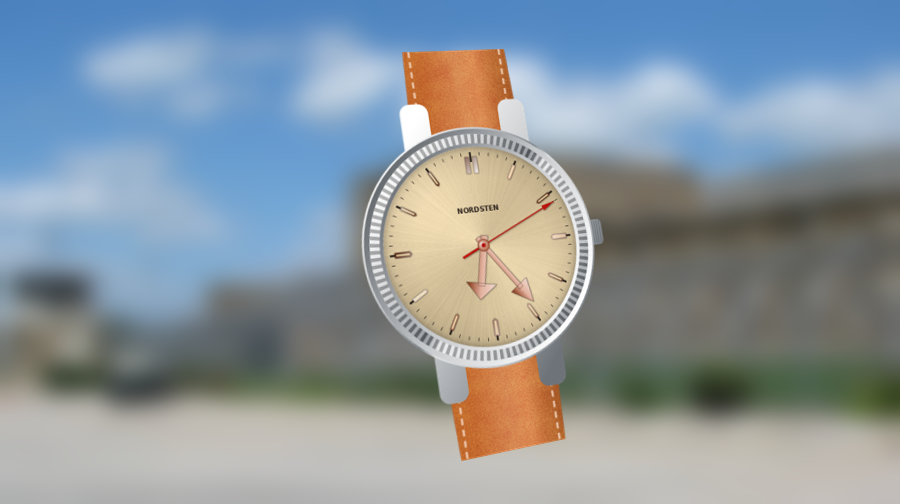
6h24m11s
